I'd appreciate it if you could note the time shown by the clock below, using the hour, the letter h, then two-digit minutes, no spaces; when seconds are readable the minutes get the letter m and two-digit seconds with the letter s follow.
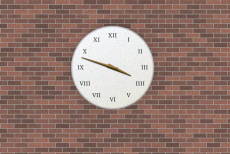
3h48
